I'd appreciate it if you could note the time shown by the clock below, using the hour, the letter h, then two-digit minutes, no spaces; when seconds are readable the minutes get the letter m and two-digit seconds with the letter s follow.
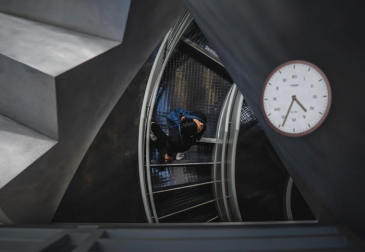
4h34
